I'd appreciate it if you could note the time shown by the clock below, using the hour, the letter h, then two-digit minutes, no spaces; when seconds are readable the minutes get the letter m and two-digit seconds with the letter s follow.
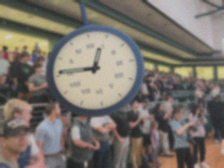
12h46
